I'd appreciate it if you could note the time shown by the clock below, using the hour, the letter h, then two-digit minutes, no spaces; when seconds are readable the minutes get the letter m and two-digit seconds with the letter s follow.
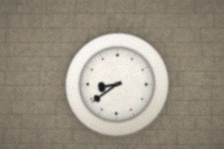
8h39
